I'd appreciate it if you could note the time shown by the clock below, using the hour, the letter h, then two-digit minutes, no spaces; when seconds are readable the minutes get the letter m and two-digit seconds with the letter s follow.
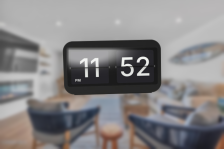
11h52
